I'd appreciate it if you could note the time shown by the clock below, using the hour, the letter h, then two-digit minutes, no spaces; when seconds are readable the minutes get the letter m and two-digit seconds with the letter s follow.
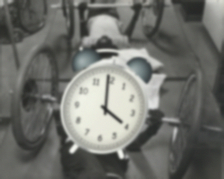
3h59
